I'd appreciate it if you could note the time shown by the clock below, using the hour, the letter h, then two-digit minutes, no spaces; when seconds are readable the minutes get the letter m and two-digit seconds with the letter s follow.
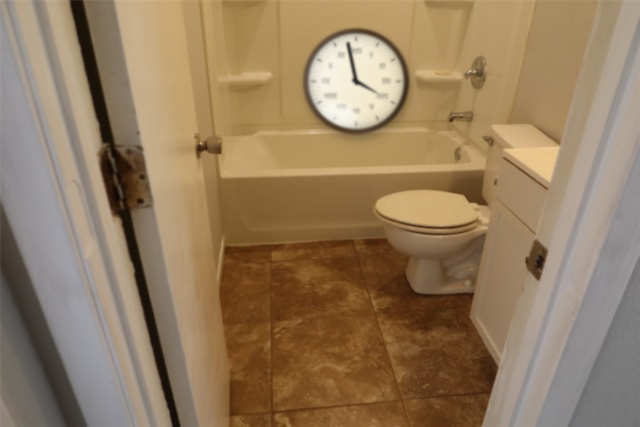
3h58
